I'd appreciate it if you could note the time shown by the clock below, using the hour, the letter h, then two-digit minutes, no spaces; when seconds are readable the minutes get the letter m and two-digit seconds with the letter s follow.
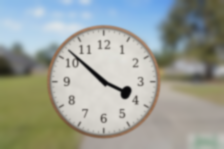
3h52
